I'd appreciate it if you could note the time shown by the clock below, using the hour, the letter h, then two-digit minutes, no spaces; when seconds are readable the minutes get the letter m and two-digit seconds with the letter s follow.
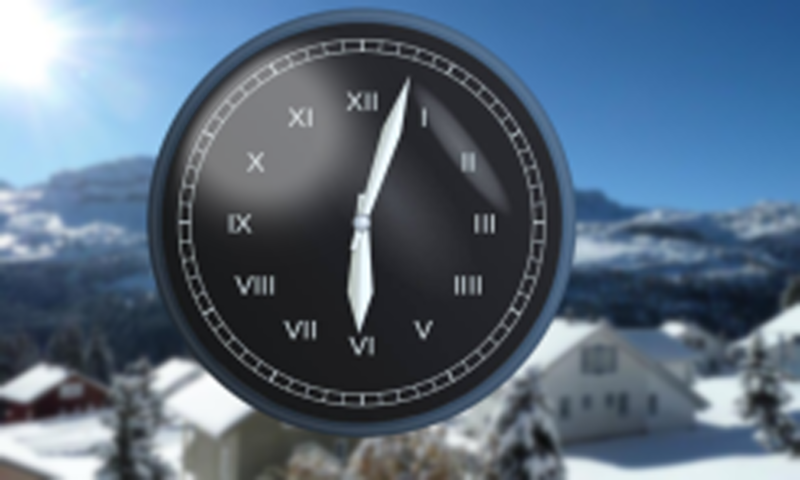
6h03
